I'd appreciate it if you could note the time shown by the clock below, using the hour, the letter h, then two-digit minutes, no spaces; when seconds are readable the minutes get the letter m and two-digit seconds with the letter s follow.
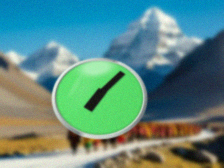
7h07
